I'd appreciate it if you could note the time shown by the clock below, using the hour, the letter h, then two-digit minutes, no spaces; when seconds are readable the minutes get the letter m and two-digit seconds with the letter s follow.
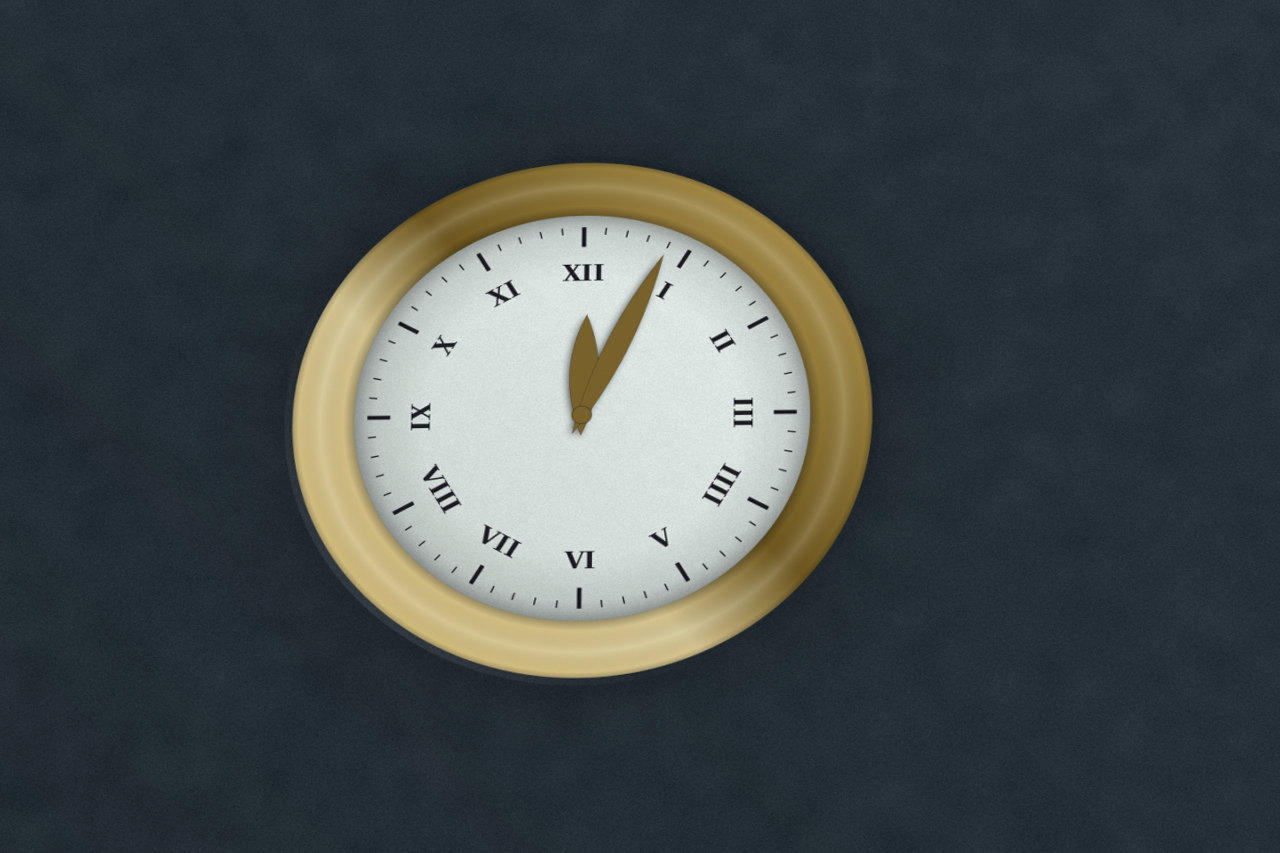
12h04
